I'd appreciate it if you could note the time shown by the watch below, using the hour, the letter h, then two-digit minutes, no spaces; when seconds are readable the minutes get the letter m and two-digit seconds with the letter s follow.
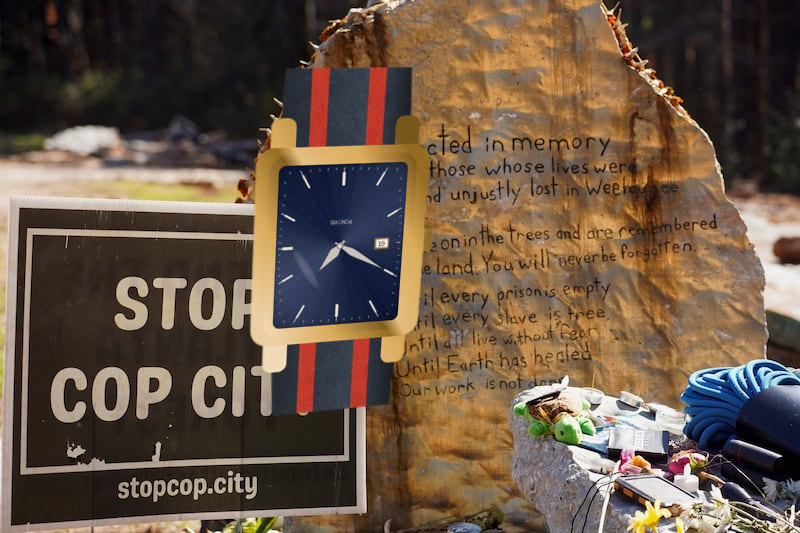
7h20
